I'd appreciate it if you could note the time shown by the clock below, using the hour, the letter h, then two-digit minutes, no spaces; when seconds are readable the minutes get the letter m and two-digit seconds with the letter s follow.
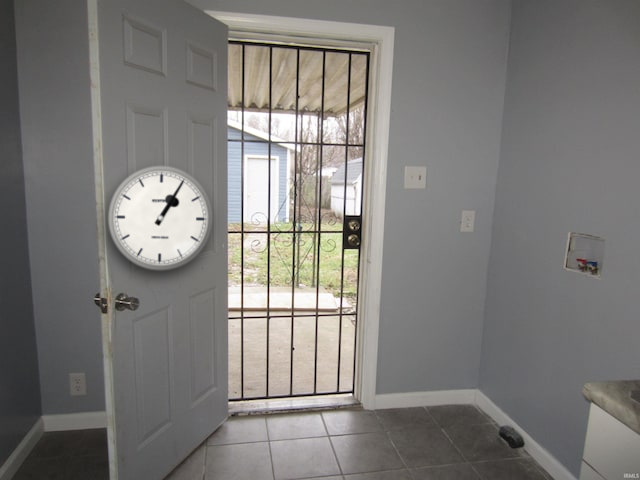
1h05
